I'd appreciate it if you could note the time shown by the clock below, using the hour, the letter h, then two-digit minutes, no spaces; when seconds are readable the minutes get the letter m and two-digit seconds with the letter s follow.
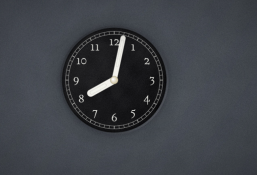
8h02
